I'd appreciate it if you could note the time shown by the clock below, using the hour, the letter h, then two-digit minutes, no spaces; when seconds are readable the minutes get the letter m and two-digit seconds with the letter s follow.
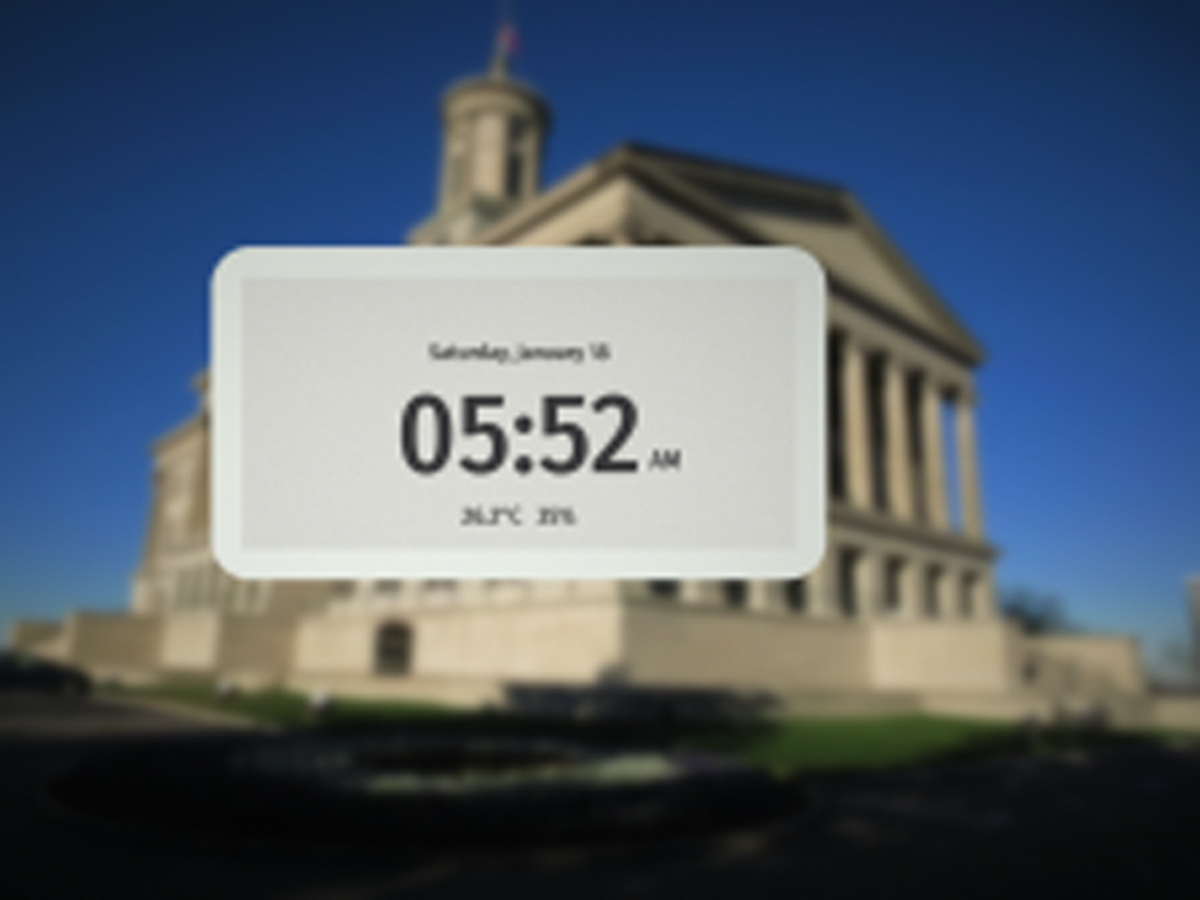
5h52
